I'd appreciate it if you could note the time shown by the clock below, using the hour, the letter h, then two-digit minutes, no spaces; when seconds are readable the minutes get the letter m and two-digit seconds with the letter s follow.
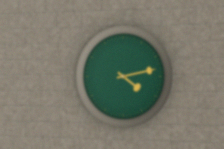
4h13
